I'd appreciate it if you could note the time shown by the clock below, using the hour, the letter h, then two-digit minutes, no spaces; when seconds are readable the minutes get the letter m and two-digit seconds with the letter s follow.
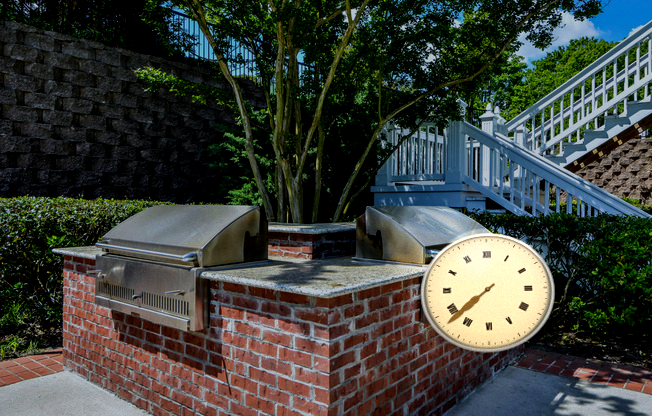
7h38
